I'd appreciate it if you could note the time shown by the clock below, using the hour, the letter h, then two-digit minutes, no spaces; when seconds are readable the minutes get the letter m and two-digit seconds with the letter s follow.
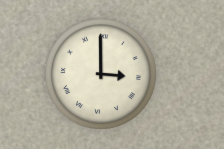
2h59
